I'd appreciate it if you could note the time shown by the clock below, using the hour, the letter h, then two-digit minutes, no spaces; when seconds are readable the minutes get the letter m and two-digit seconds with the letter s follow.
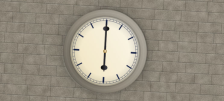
6h00
